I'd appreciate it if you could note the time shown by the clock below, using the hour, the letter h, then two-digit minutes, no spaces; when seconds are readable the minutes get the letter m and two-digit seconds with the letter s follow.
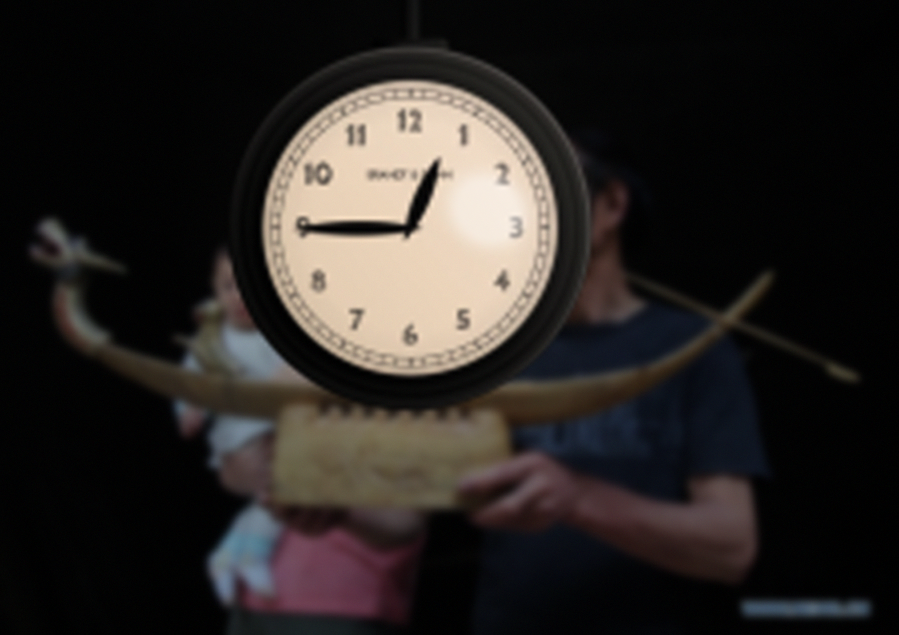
12h45
